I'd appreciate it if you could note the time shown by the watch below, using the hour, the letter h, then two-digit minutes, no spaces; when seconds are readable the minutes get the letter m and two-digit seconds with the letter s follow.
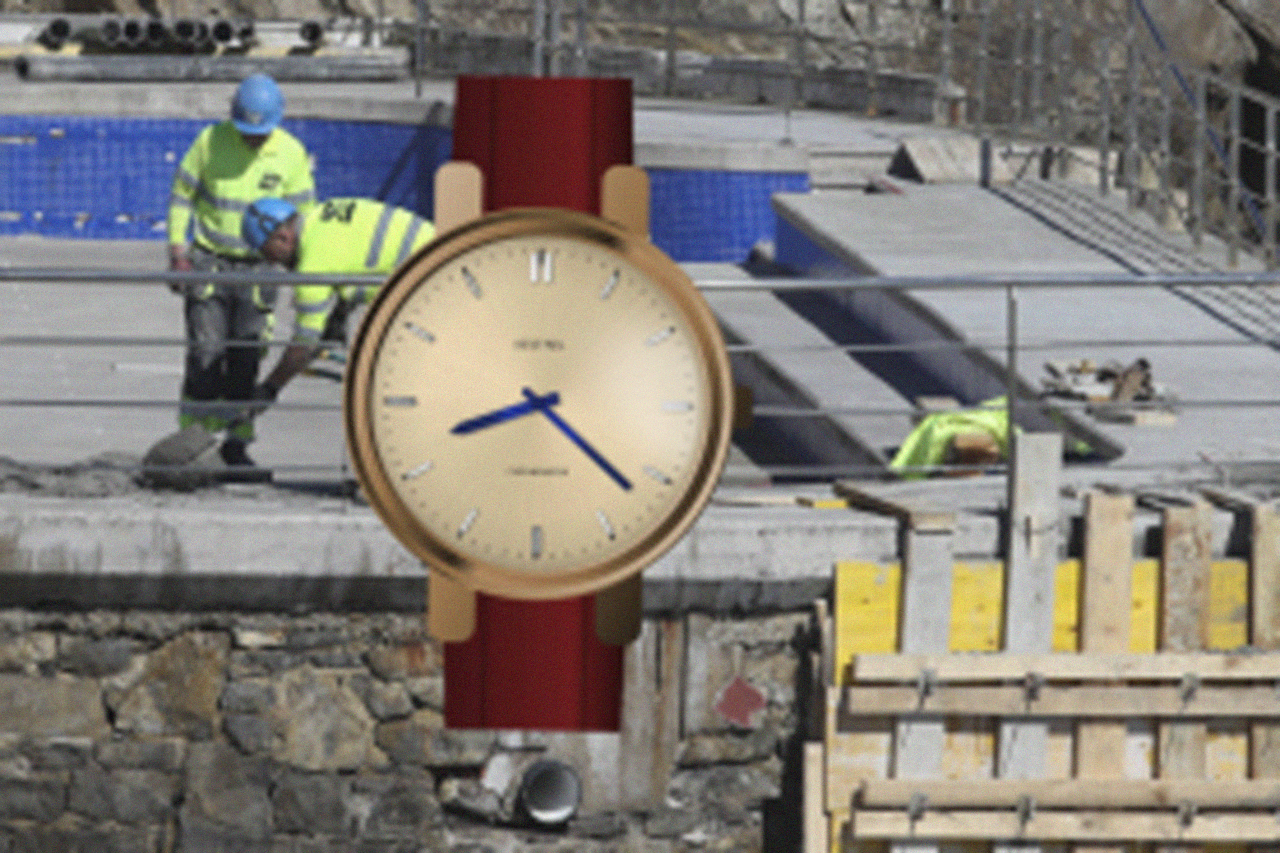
8h22
